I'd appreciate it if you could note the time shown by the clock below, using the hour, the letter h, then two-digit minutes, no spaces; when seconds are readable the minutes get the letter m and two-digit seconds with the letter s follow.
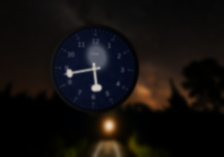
5h43
